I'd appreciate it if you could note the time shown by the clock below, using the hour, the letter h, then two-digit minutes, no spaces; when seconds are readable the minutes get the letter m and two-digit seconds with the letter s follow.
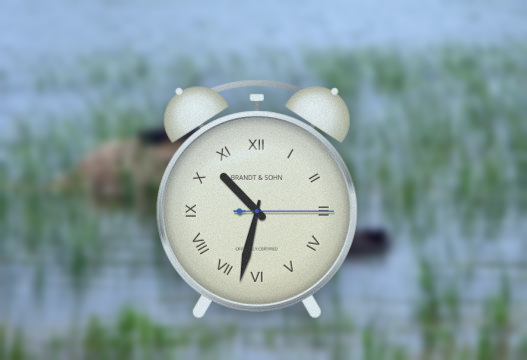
10h32m15s
